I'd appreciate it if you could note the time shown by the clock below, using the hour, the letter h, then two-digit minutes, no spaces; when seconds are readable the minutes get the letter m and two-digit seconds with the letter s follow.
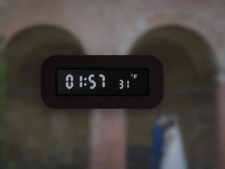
1h57
